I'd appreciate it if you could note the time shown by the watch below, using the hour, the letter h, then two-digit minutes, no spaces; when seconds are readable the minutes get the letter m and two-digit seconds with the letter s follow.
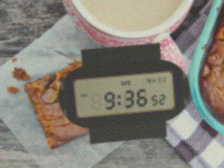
9h36m52s
